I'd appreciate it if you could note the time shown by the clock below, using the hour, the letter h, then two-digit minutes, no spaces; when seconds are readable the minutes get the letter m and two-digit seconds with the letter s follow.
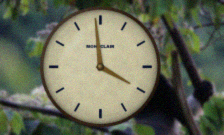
3h59
